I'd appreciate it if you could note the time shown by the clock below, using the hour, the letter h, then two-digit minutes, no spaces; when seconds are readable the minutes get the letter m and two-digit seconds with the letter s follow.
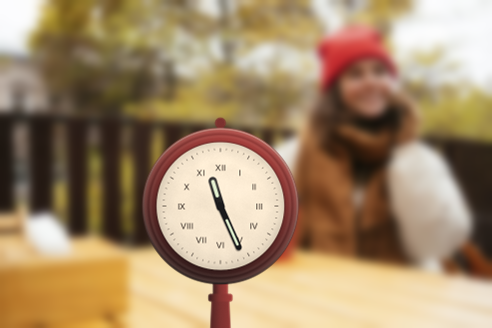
11h26
